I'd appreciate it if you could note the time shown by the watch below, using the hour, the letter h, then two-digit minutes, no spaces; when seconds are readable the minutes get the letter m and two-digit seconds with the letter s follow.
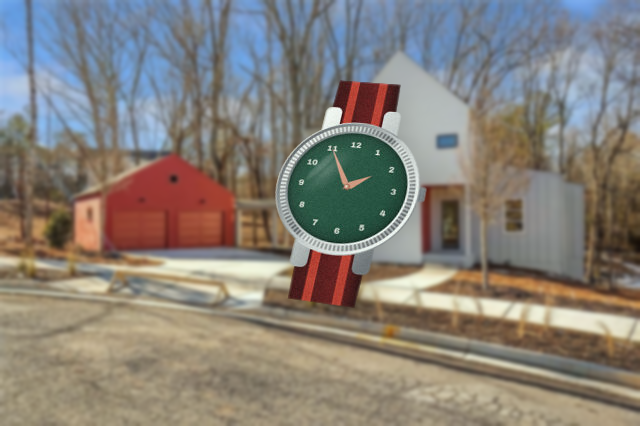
1h55
